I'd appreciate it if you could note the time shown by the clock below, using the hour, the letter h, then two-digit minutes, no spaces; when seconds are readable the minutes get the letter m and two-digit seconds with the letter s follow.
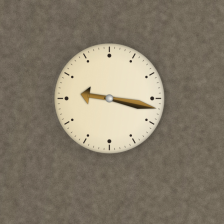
9h17
